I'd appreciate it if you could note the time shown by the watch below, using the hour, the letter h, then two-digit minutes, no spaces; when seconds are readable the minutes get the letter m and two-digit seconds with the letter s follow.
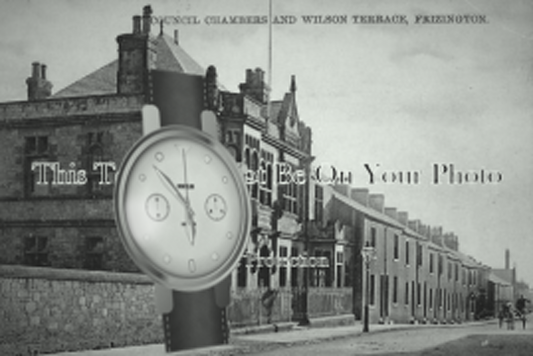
5h53
